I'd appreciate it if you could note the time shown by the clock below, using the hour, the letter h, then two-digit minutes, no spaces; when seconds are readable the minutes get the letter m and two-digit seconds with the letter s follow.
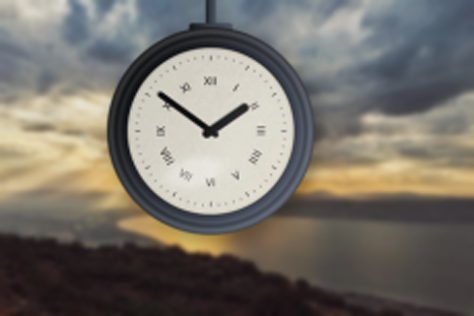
1h51
